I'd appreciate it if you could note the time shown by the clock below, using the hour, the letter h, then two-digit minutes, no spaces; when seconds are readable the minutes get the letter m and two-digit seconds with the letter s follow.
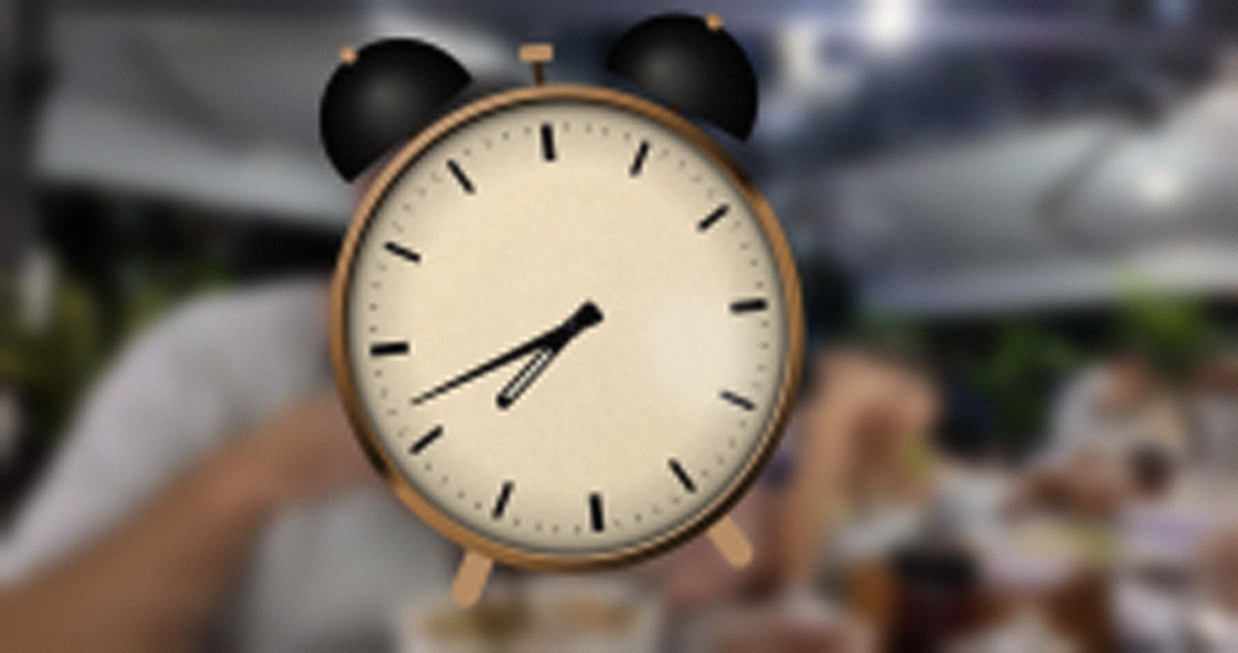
7h42
